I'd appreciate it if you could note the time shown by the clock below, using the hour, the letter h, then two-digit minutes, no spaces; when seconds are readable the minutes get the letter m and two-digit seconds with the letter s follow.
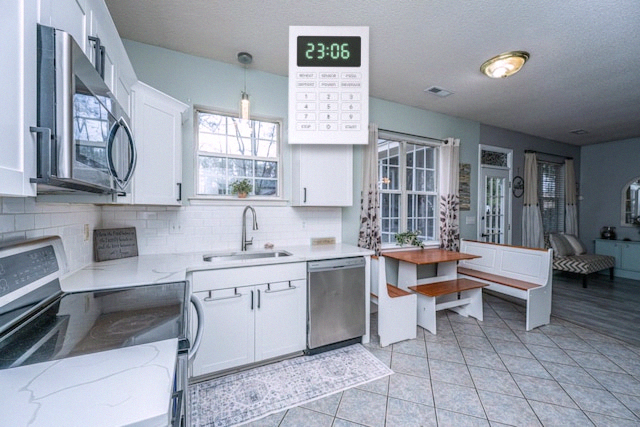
23h06
